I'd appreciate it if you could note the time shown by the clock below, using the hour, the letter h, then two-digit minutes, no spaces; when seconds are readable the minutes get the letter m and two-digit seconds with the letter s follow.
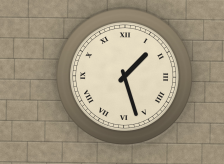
1h27
